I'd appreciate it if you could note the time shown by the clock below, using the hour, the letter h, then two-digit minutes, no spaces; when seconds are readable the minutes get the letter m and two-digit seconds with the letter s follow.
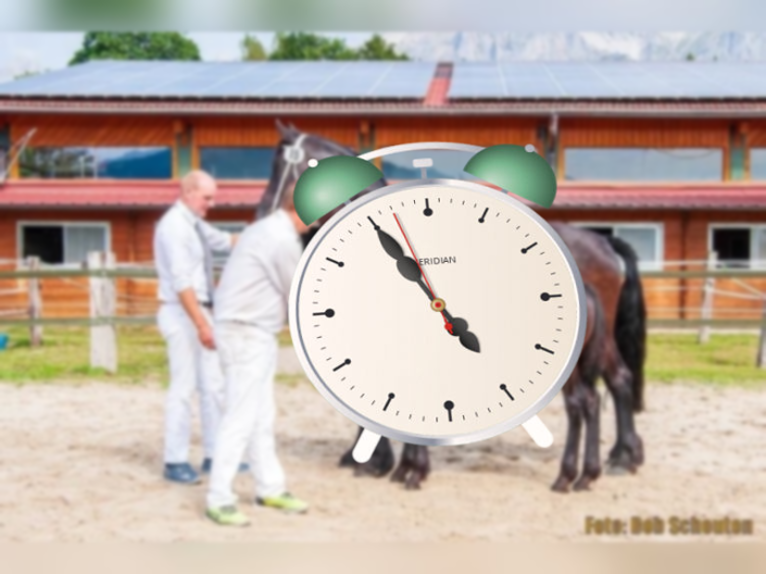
4h54m57s
